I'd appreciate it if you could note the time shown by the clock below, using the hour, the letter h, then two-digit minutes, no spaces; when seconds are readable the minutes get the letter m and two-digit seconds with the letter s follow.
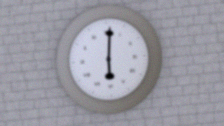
6h01
